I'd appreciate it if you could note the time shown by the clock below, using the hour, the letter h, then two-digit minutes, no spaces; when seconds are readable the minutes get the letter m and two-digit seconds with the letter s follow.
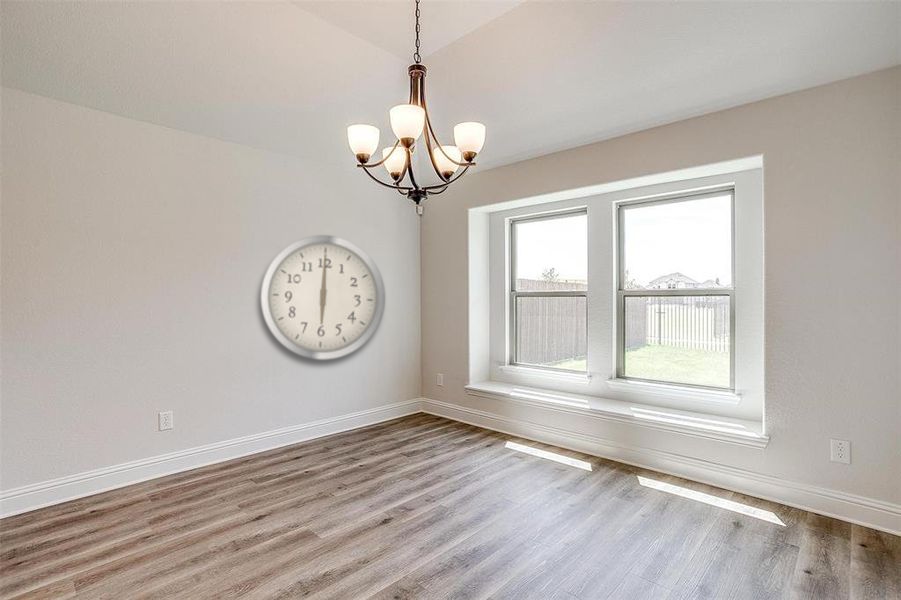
6h00
